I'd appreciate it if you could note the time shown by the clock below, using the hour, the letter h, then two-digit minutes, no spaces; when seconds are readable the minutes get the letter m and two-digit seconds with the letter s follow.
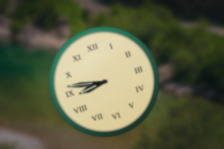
8h47
